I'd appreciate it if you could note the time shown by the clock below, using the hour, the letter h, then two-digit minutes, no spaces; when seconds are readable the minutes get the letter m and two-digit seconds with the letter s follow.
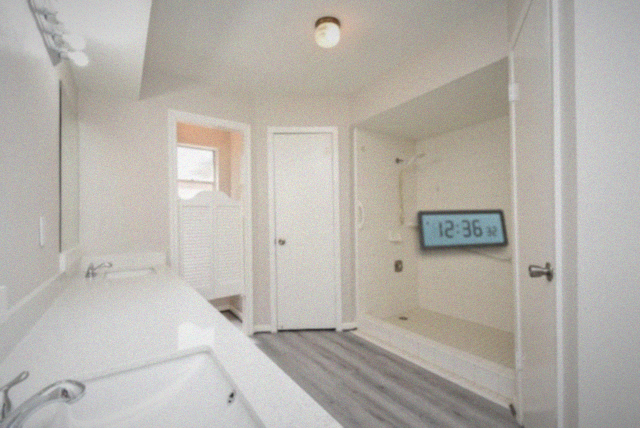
12h36
